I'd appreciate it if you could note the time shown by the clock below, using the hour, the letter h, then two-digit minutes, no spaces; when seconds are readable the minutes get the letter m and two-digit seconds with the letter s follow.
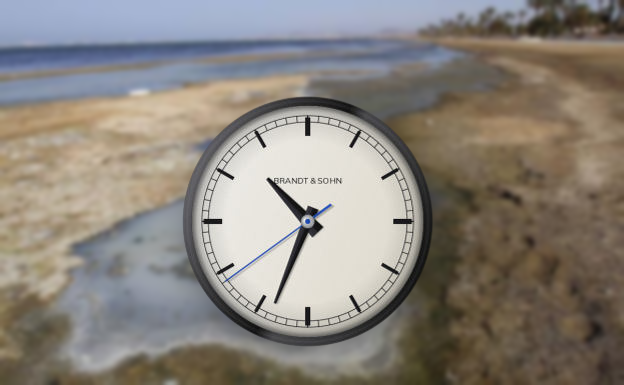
10h33m39s
